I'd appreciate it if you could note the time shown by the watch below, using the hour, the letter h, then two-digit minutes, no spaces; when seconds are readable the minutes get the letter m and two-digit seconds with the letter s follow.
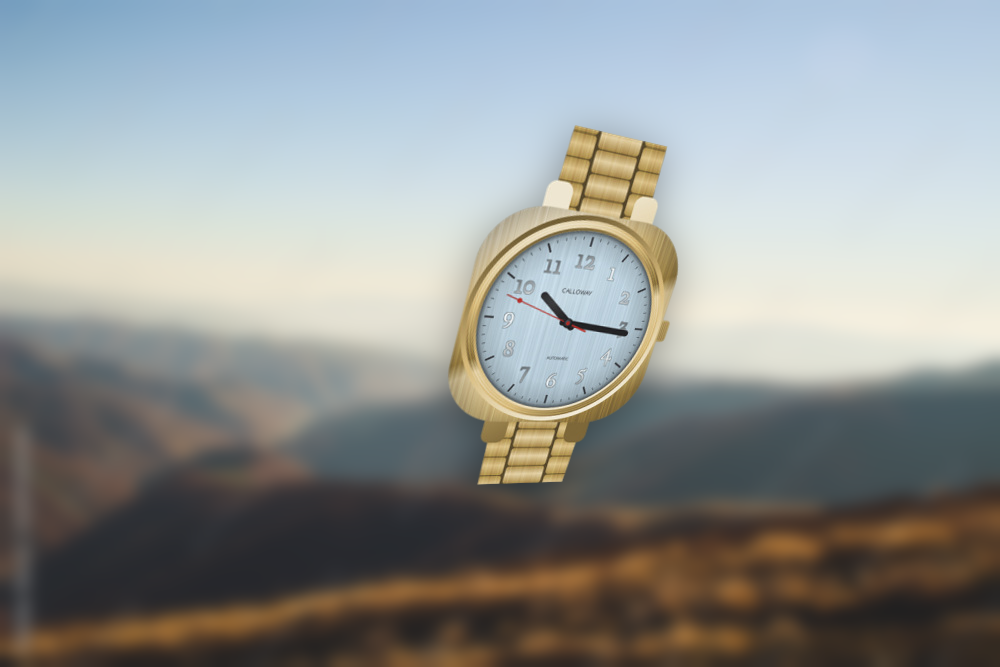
10h15m48s
